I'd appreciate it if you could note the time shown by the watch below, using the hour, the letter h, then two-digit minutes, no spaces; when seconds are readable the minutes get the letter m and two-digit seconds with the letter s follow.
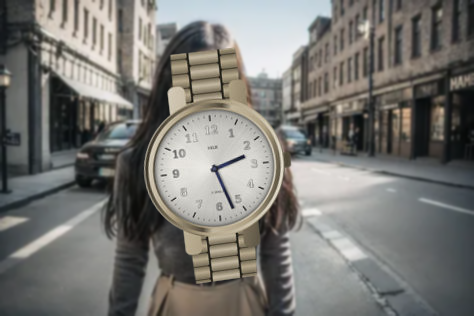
2h27
